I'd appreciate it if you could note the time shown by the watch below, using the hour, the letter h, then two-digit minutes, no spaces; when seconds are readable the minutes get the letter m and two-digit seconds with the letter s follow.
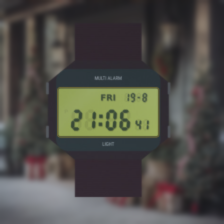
21h06m41s
